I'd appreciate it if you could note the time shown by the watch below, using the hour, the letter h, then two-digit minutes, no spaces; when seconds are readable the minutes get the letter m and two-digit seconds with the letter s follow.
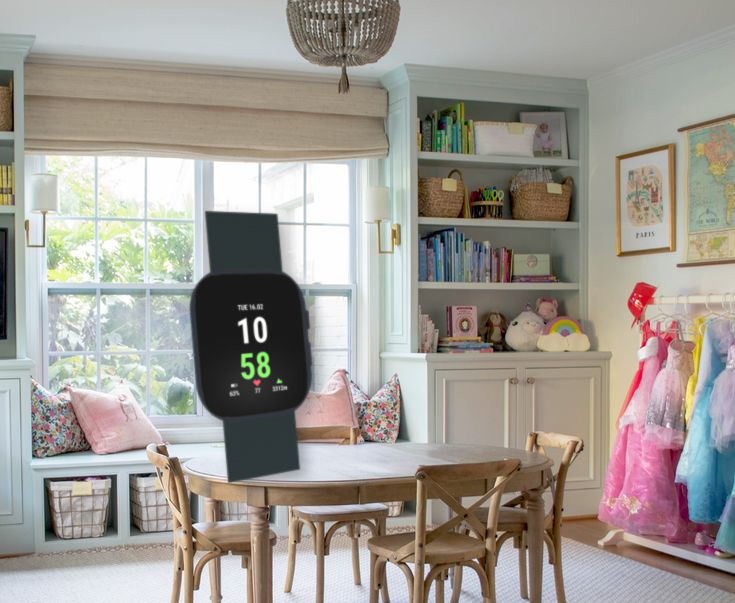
10h58
